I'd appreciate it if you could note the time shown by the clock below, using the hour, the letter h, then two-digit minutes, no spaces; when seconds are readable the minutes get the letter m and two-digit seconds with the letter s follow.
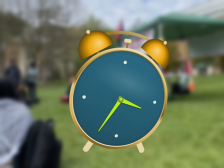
3h35
